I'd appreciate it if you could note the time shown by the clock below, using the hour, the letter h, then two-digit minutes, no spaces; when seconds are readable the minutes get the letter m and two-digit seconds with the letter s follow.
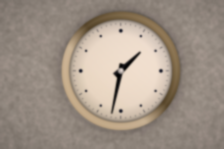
1h32
